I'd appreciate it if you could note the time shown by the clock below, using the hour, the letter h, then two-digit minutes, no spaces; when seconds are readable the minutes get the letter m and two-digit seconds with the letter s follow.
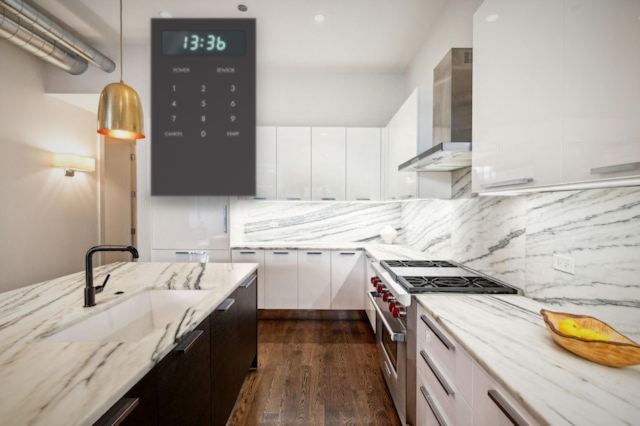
13h36
